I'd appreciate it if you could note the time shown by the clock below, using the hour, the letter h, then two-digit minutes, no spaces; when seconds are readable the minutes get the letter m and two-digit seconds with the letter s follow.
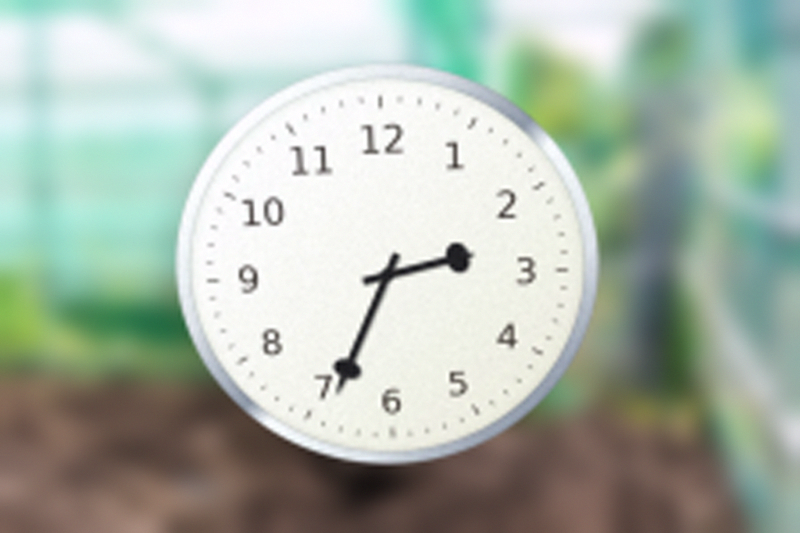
2h34
